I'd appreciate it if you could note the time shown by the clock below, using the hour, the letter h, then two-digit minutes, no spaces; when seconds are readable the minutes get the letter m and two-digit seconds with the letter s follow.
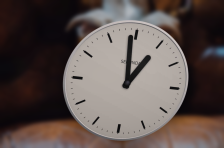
12h59
